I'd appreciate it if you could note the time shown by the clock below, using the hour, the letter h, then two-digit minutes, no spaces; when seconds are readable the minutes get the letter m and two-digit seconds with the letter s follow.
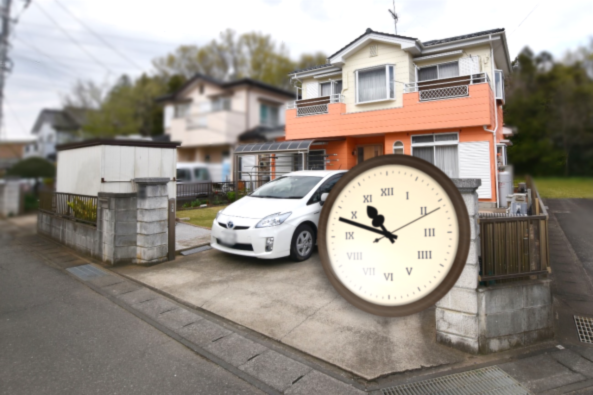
10h48m11s
